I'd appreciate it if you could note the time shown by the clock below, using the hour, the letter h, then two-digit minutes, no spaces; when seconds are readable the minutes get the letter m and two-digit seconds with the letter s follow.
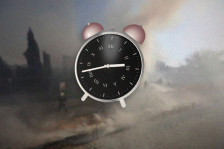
2h42
